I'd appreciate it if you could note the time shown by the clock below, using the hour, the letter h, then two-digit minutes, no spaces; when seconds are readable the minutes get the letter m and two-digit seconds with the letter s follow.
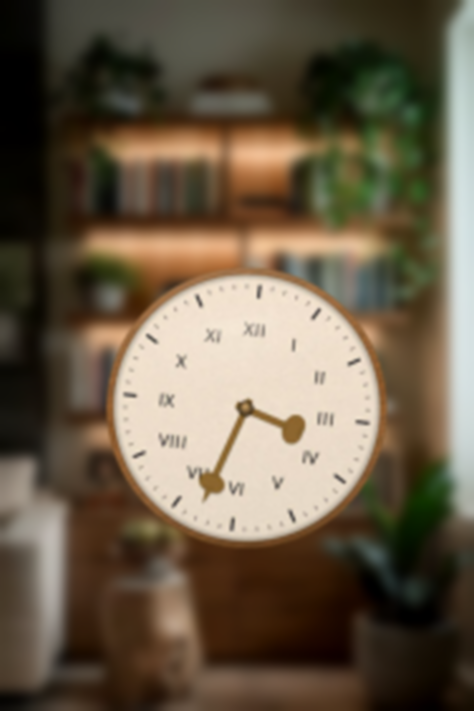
3h33
